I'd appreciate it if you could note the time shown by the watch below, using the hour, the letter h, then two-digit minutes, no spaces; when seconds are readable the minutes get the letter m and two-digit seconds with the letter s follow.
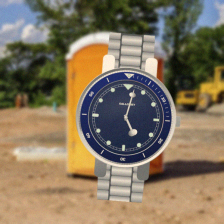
5h02
